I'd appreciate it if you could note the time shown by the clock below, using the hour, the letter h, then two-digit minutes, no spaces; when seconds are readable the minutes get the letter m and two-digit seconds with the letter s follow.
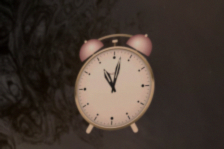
11h02
